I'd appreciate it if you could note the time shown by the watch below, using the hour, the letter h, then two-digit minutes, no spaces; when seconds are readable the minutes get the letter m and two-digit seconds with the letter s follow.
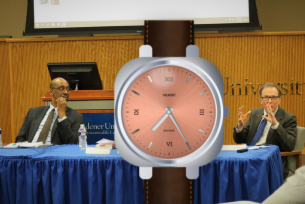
7h25
